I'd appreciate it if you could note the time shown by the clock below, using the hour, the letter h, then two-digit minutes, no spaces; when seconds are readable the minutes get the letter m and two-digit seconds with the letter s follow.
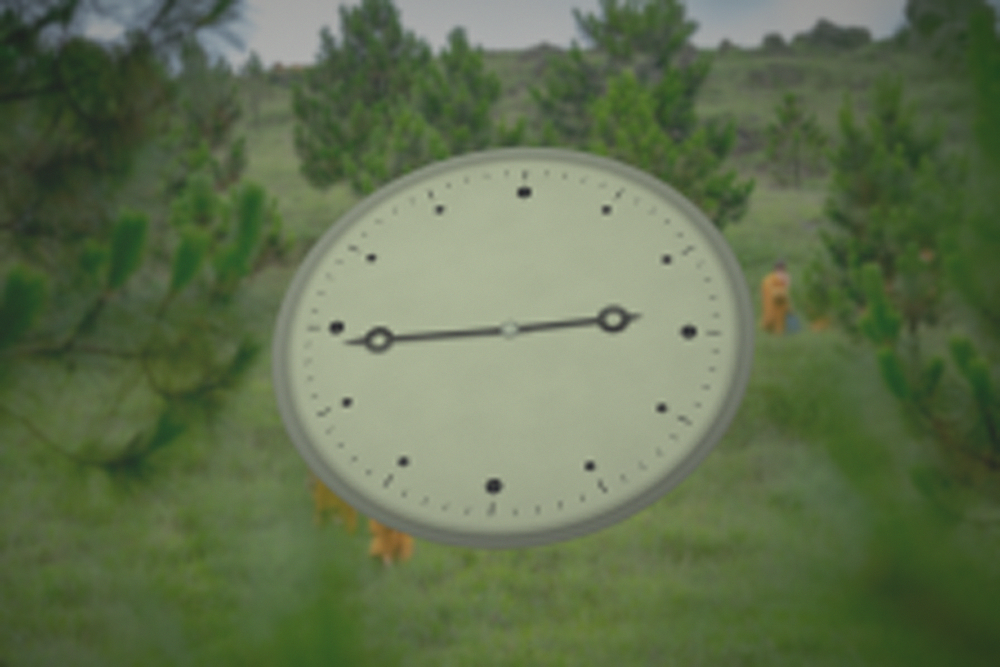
2h44
